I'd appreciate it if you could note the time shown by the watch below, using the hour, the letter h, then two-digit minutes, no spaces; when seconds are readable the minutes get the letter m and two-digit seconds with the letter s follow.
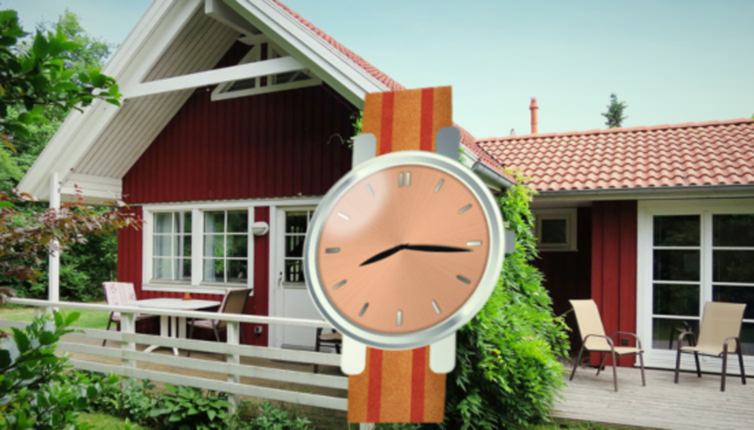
8h16
